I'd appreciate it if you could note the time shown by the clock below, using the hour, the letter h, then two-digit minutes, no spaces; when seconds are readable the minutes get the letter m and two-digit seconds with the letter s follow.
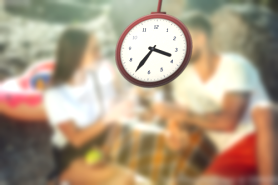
3h35
